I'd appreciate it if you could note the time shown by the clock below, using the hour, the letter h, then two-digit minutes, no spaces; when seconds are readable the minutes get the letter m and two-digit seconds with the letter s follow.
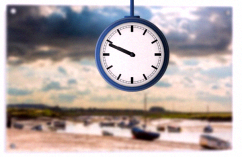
9h49
